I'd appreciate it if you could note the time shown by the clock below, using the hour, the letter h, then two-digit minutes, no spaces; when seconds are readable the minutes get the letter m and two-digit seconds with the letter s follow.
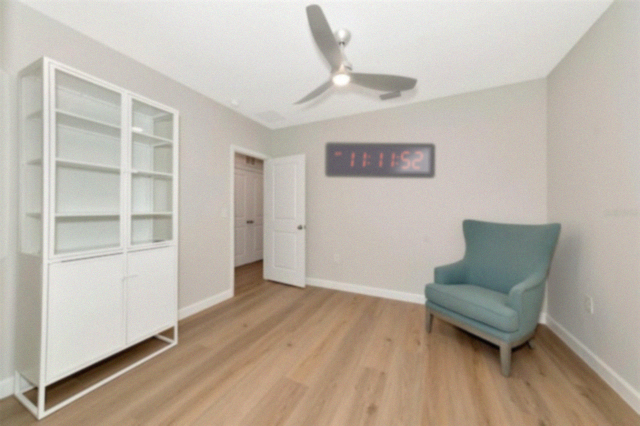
11h11m52s
